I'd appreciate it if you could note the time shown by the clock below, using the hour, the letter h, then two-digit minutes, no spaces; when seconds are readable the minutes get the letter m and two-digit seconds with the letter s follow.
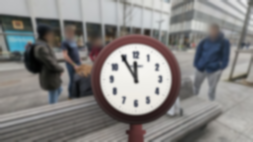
11h55
